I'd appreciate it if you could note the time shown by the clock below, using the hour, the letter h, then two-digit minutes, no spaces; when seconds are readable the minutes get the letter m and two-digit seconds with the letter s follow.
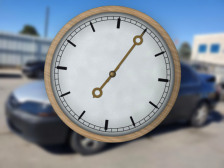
7h05
